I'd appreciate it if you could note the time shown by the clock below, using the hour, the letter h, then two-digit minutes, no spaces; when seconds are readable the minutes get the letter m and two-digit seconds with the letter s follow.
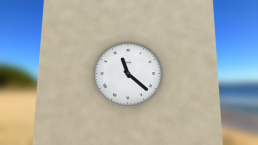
11h22
